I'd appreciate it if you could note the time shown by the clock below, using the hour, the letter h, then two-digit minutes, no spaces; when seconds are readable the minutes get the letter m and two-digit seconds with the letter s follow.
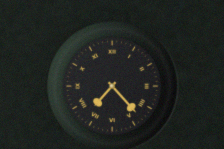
7h23
